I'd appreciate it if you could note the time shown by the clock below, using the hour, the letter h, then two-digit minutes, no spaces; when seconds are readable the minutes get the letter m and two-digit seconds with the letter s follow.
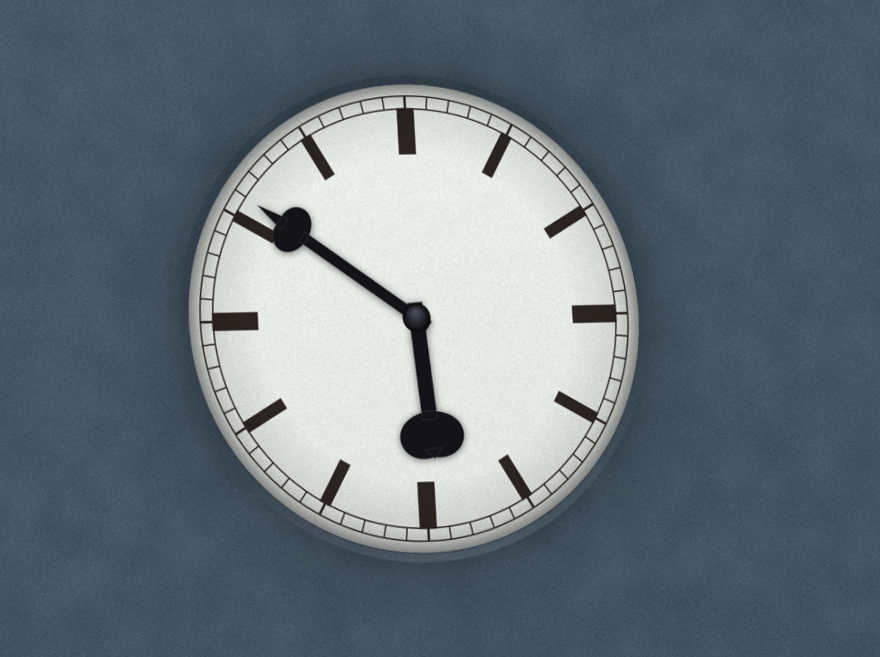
5h51
